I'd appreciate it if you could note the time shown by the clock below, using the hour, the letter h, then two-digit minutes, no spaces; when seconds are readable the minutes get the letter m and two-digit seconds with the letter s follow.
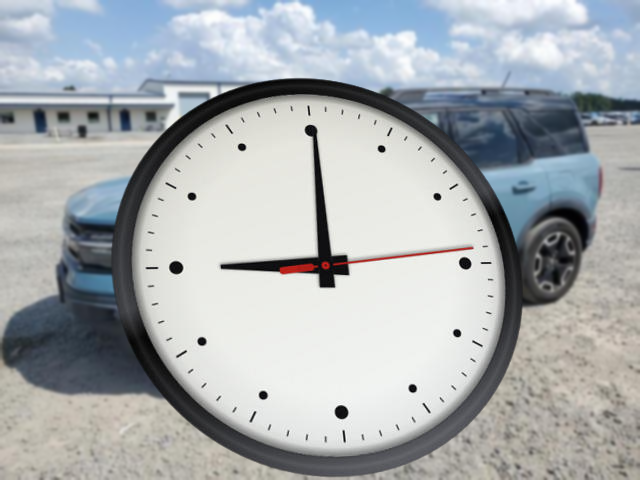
9h00m14s
